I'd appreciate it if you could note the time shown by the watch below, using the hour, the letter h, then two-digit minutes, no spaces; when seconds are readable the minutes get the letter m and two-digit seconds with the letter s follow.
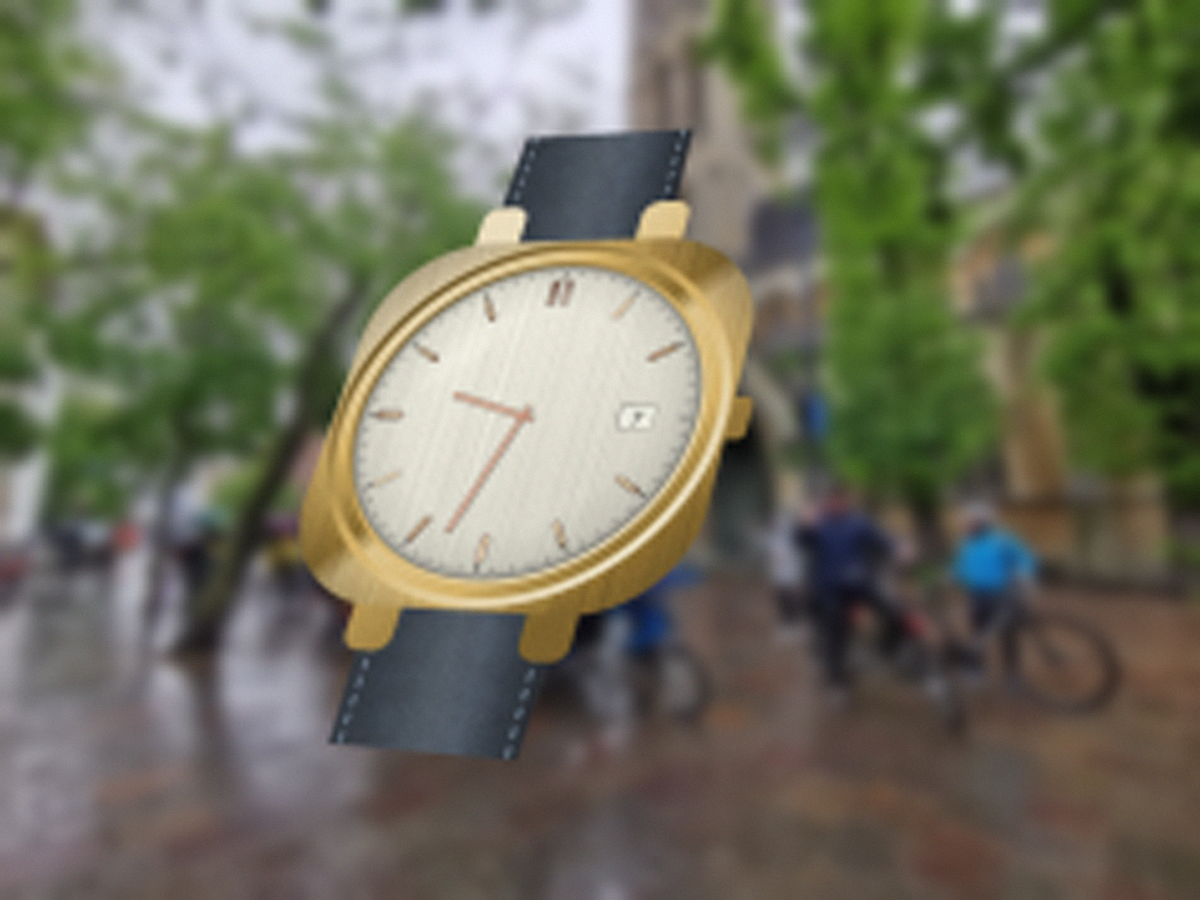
9h33
